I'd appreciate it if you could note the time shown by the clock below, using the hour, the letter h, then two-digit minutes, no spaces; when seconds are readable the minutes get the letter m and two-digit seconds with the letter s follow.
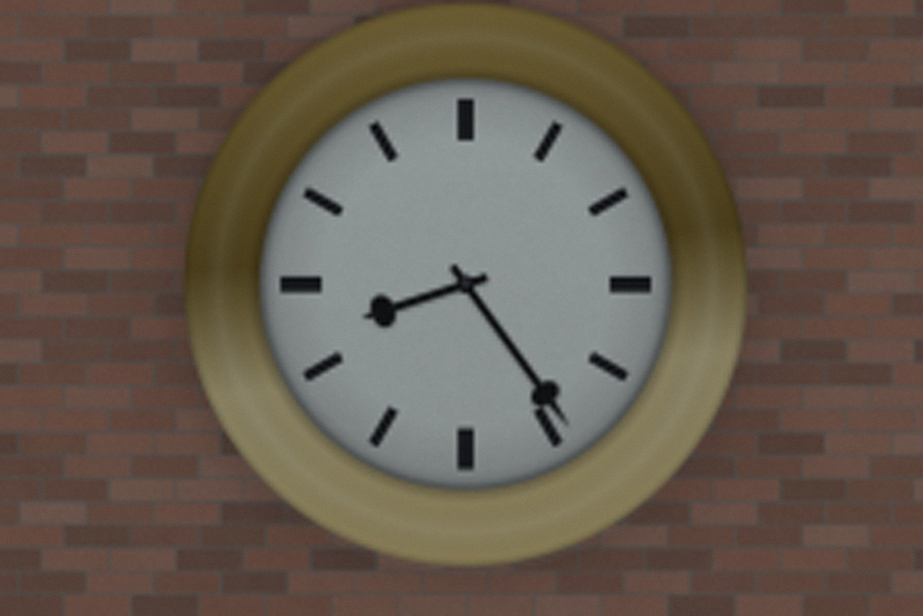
8h24
